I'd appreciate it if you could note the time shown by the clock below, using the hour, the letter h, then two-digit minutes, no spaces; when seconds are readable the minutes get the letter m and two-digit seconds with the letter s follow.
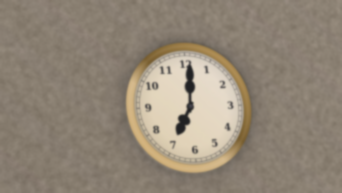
7h01
